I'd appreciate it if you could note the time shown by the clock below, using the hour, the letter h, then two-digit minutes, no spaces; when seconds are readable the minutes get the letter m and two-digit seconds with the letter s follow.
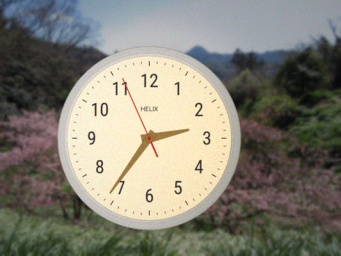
2h35m56s
